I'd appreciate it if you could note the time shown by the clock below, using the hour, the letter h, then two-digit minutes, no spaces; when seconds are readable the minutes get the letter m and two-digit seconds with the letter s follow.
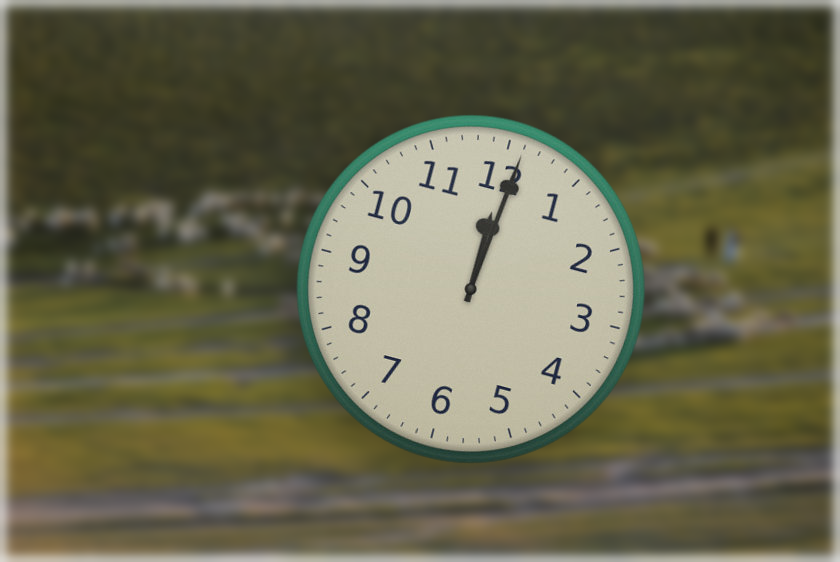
12h01
